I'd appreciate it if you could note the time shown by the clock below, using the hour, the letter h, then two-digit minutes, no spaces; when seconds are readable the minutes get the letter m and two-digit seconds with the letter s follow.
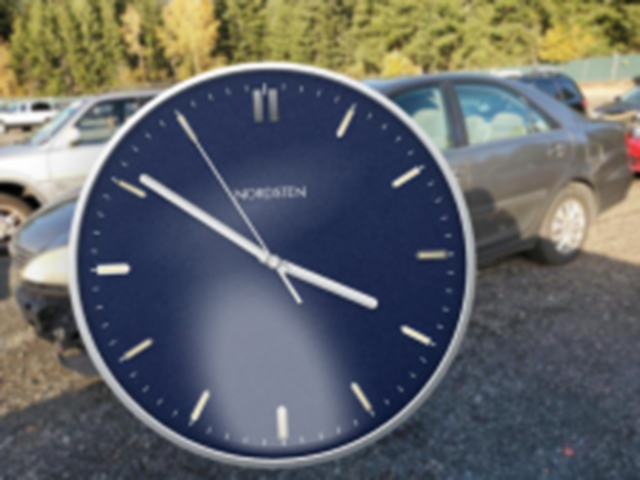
3h50m55s
